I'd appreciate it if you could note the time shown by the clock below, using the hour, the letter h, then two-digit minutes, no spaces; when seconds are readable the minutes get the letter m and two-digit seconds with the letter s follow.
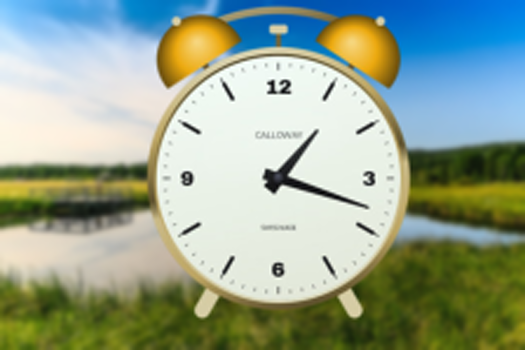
1h18
